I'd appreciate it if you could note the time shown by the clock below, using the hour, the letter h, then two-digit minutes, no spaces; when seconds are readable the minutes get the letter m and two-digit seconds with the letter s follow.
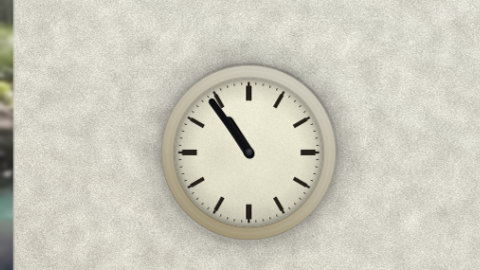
10h54
